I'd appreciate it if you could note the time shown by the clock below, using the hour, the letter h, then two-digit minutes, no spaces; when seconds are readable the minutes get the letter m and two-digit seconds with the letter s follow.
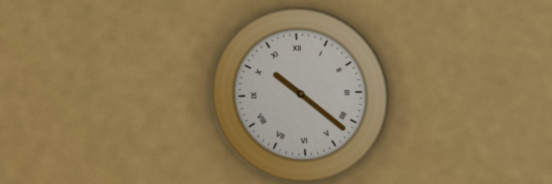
10h22
